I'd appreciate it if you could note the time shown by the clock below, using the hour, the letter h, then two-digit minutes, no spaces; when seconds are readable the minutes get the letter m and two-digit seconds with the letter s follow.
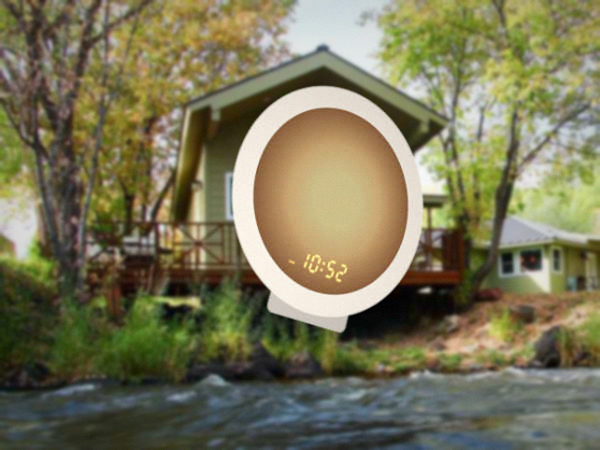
10h52
